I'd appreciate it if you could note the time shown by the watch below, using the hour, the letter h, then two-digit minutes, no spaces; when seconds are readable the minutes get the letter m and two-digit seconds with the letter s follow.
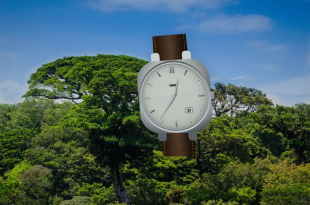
12h36
